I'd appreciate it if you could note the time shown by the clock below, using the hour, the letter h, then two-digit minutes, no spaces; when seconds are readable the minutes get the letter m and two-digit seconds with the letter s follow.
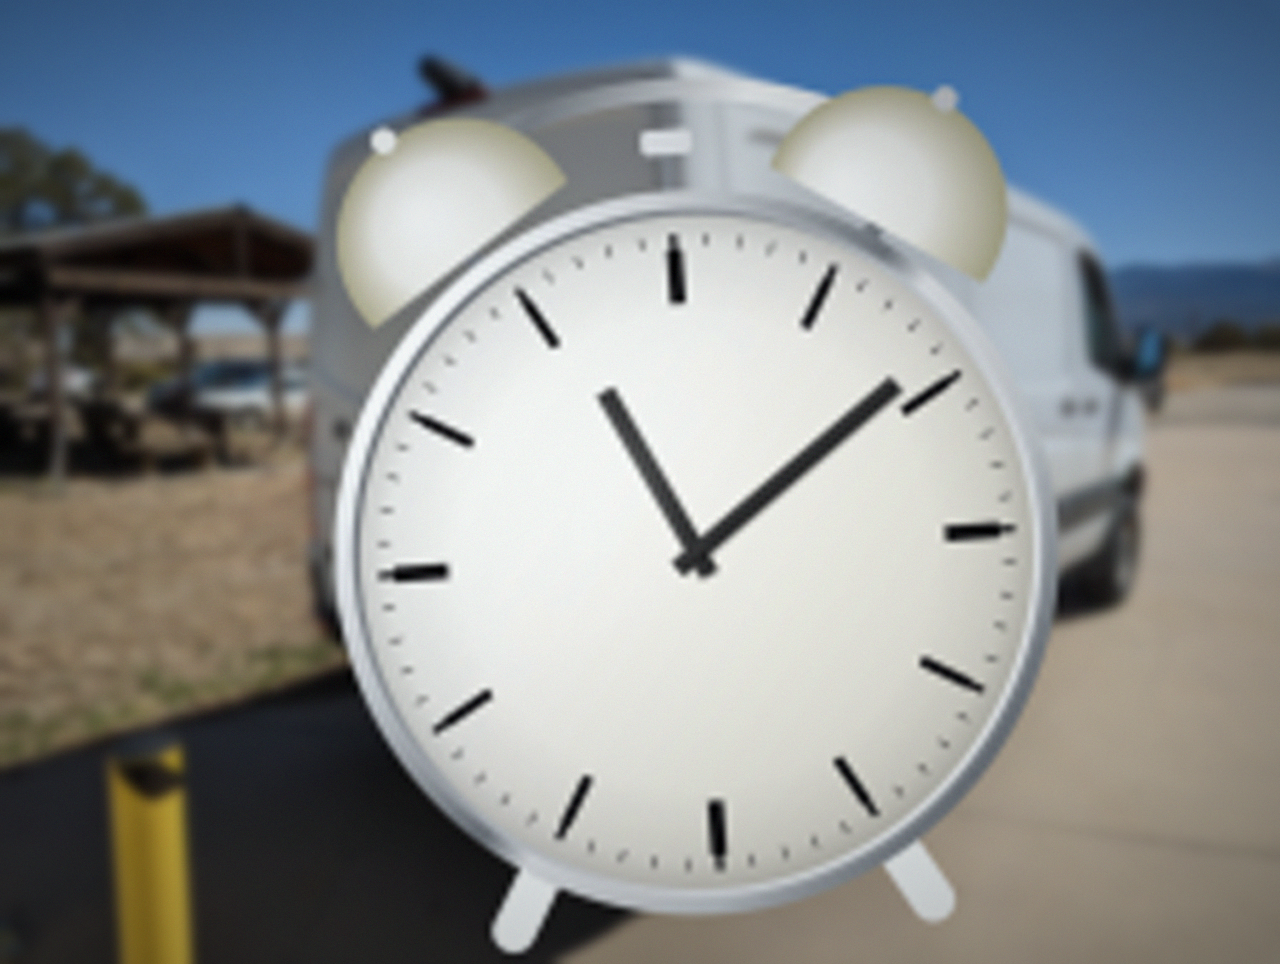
11h09
